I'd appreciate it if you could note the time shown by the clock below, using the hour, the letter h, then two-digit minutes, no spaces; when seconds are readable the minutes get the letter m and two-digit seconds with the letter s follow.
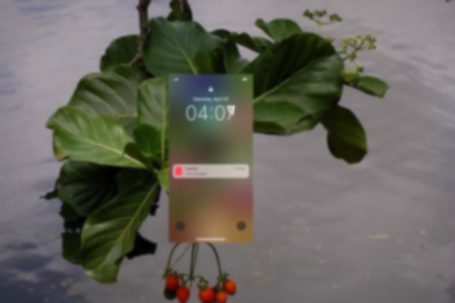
4h07
